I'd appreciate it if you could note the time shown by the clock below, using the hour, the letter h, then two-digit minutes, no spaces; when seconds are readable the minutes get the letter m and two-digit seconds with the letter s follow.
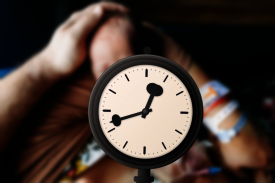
12h42
